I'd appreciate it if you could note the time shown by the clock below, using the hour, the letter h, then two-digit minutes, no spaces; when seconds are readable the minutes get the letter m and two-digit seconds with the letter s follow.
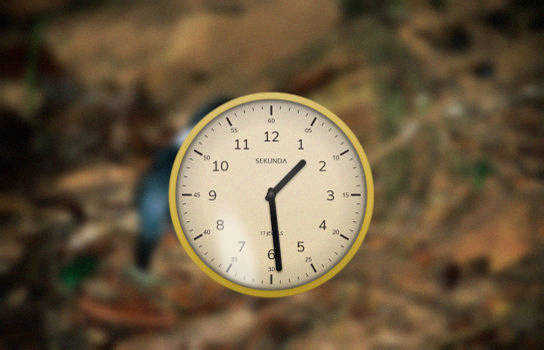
1h29
